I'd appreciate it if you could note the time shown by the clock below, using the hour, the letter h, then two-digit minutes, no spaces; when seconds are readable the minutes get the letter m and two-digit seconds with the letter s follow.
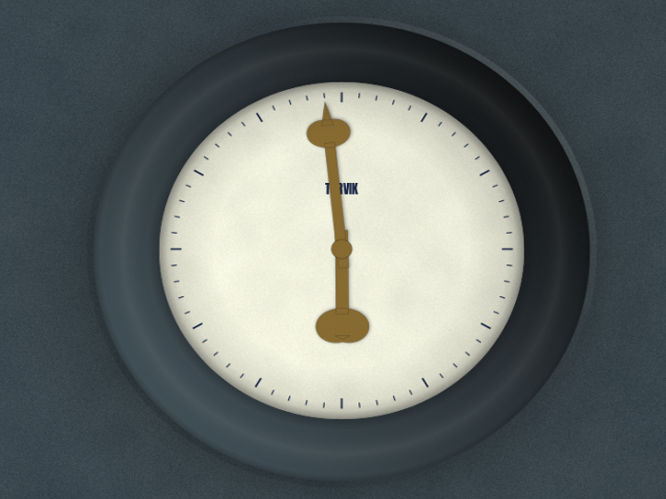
5h59
